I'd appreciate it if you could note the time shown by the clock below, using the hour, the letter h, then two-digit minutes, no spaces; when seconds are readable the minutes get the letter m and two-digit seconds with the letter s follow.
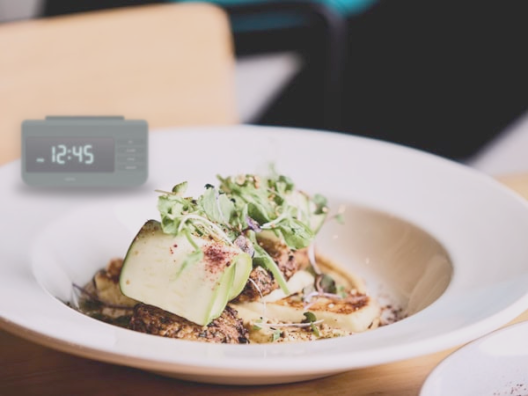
12h45
